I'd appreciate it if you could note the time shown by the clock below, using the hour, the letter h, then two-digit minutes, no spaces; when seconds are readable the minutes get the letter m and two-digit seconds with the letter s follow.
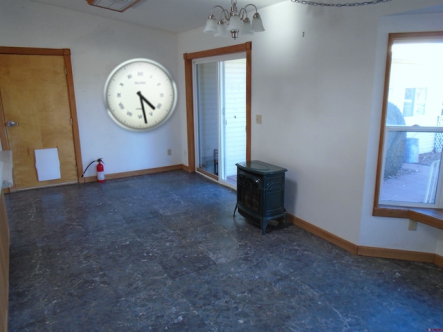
4h28
